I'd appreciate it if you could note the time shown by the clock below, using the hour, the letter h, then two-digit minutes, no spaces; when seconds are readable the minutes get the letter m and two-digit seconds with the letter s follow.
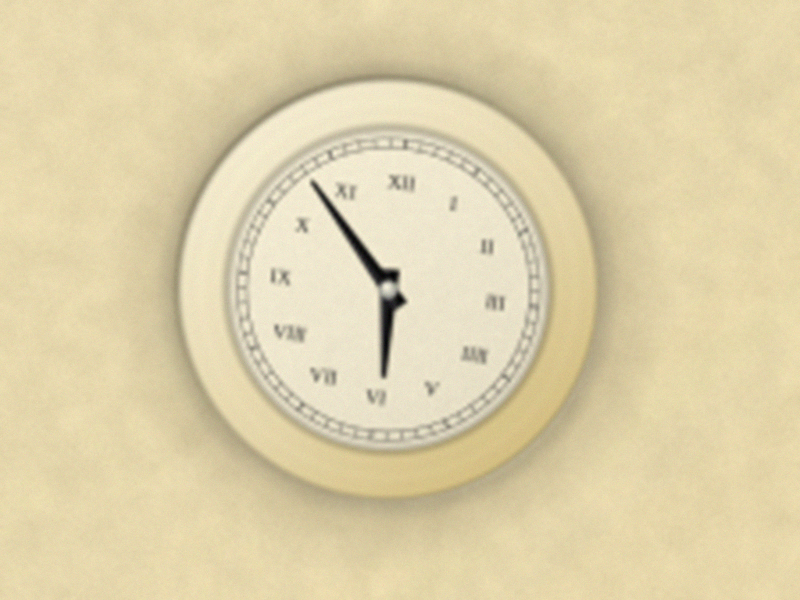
5h53
